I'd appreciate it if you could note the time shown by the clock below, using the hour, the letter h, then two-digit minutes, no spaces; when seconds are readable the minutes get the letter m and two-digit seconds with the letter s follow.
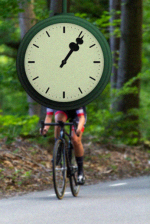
1h06
